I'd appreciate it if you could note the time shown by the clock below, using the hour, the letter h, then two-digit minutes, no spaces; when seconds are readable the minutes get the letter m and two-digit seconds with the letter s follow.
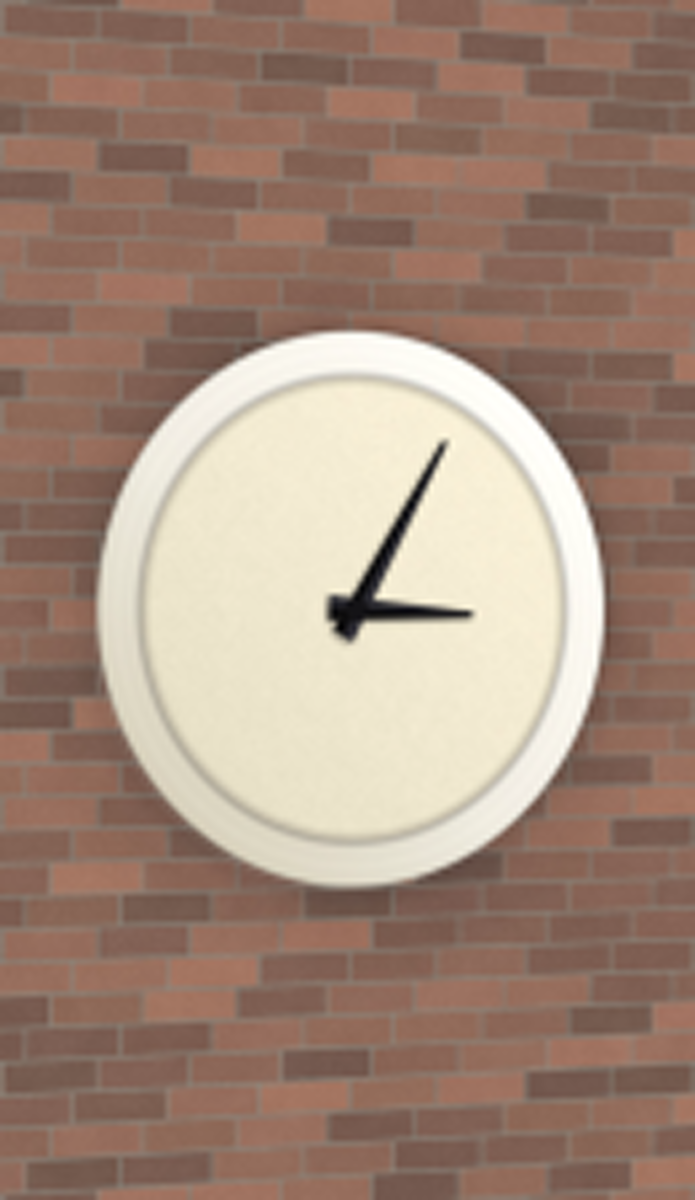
3h05
